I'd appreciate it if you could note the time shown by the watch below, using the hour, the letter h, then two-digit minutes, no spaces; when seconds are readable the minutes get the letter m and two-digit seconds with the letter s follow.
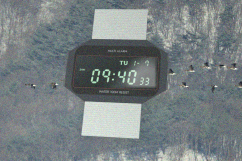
9h40m33s
